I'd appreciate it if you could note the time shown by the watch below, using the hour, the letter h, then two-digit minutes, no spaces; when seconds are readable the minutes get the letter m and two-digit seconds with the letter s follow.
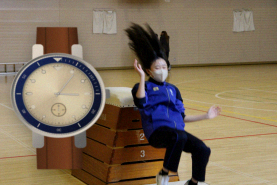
3h06
